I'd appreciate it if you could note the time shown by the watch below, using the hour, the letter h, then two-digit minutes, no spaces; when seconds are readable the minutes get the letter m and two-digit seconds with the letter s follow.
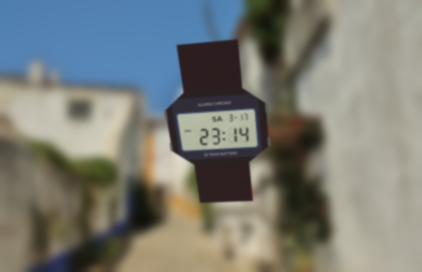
23h14
